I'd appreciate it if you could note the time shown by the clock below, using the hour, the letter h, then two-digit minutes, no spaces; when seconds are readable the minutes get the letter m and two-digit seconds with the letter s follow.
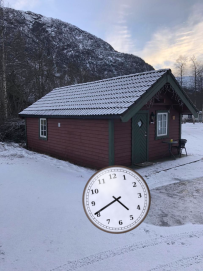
4h41
